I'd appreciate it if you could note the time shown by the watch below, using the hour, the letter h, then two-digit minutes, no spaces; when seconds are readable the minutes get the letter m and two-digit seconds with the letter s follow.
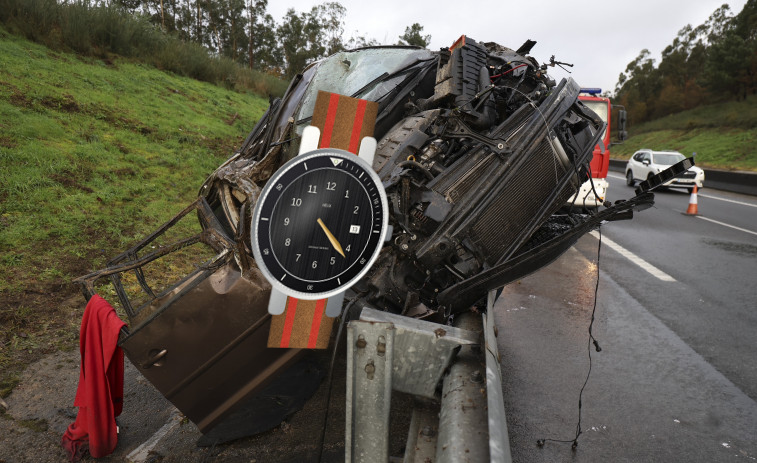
4h22
